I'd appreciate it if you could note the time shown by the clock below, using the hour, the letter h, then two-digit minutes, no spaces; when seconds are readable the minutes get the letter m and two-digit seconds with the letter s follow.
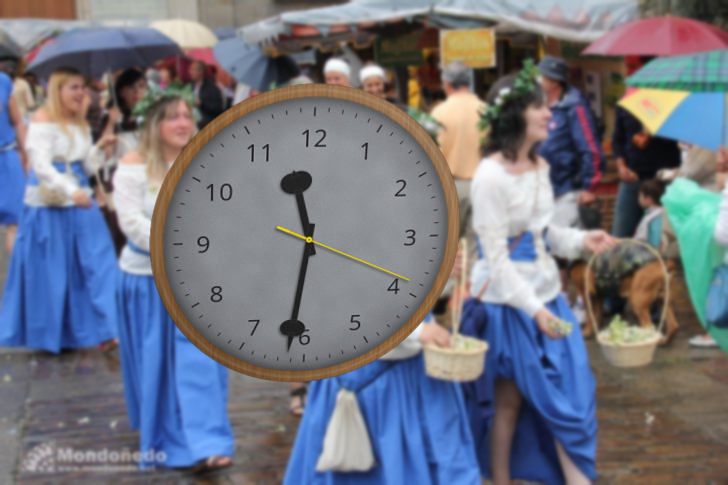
11h31m19s
